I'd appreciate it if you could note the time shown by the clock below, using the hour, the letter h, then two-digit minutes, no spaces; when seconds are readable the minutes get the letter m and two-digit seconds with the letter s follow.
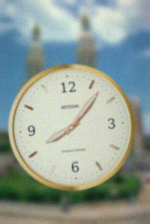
8h07
